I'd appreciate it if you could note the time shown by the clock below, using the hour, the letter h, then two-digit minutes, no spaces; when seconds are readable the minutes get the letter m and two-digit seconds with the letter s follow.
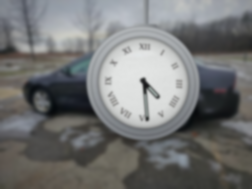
4h29
